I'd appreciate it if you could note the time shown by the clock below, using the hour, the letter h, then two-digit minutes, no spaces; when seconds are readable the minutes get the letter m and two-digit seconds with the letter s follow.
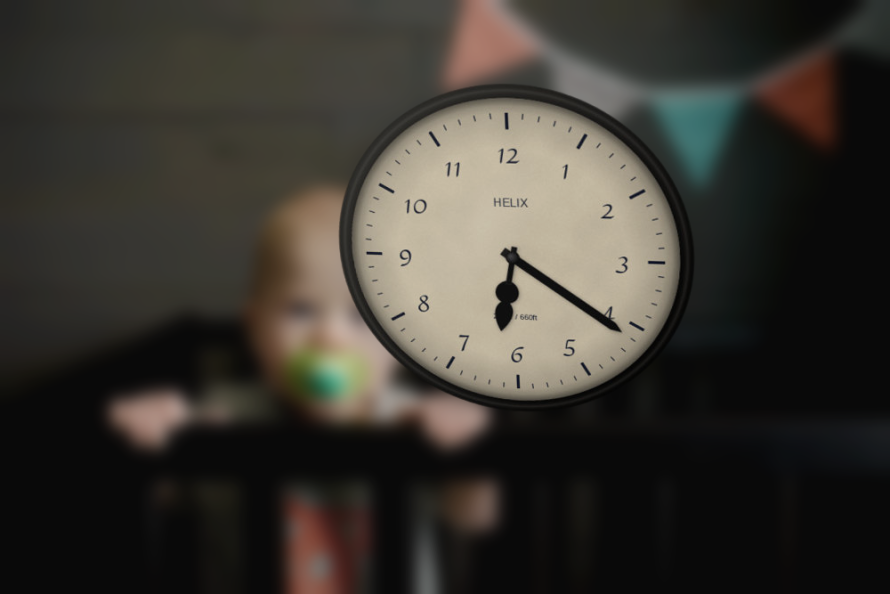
6h21
